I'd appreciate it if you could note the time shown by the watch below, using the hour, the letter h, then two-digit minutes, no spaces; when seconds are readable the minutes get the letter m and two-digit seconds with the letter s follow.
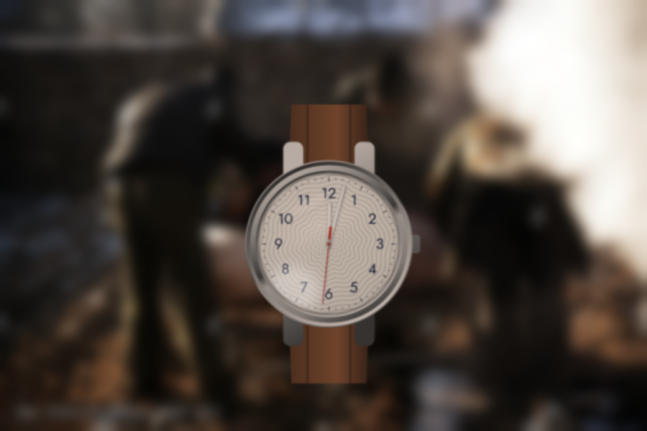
12h02m31s
